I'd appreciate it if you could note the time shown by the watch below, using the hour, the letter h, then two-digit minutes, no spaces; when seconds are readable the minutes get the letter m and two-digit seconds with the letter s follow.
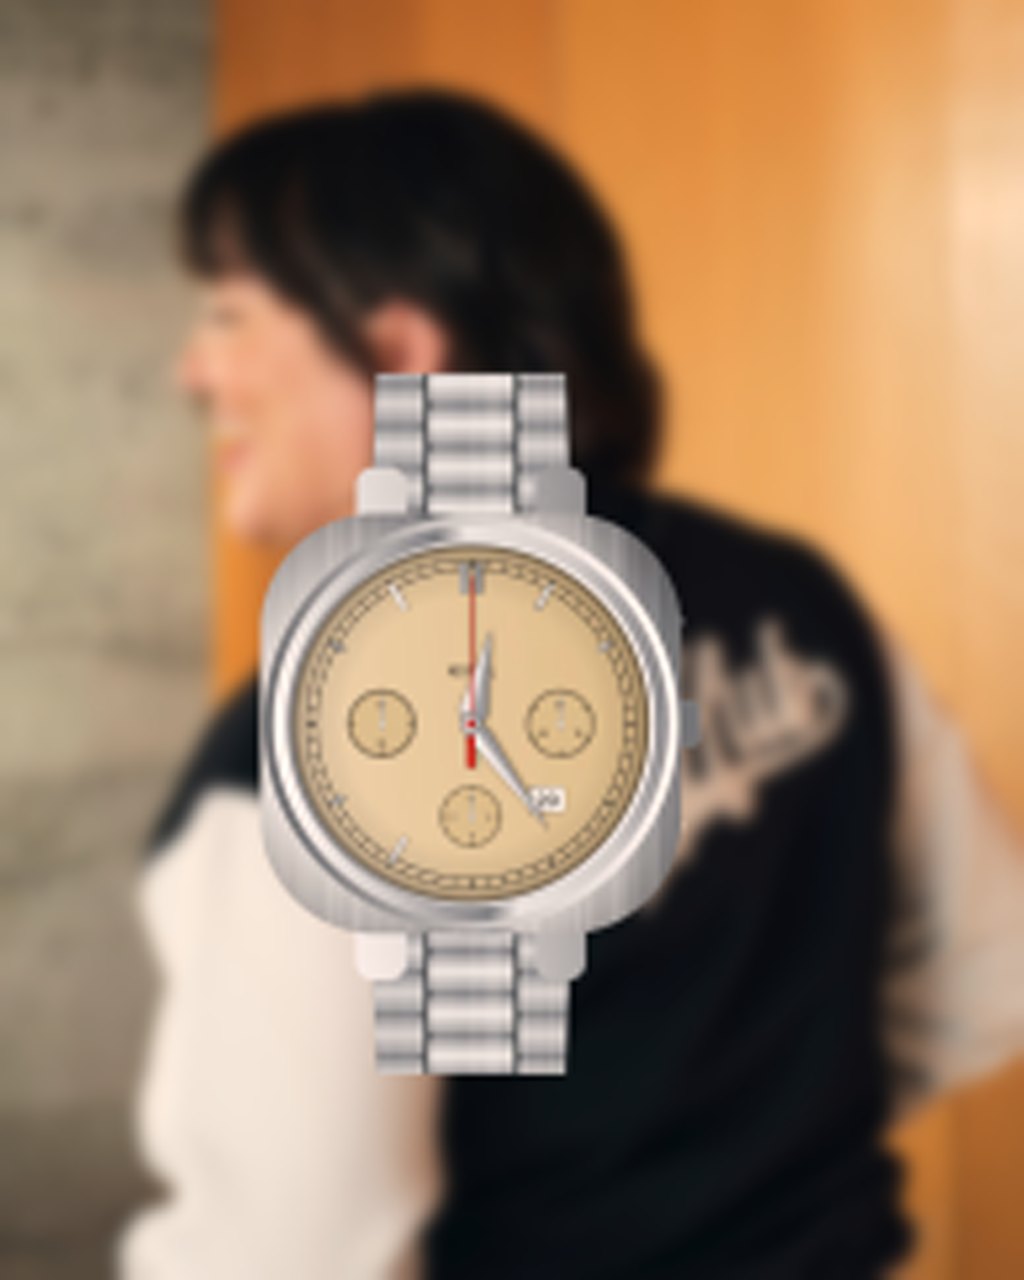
12h24
